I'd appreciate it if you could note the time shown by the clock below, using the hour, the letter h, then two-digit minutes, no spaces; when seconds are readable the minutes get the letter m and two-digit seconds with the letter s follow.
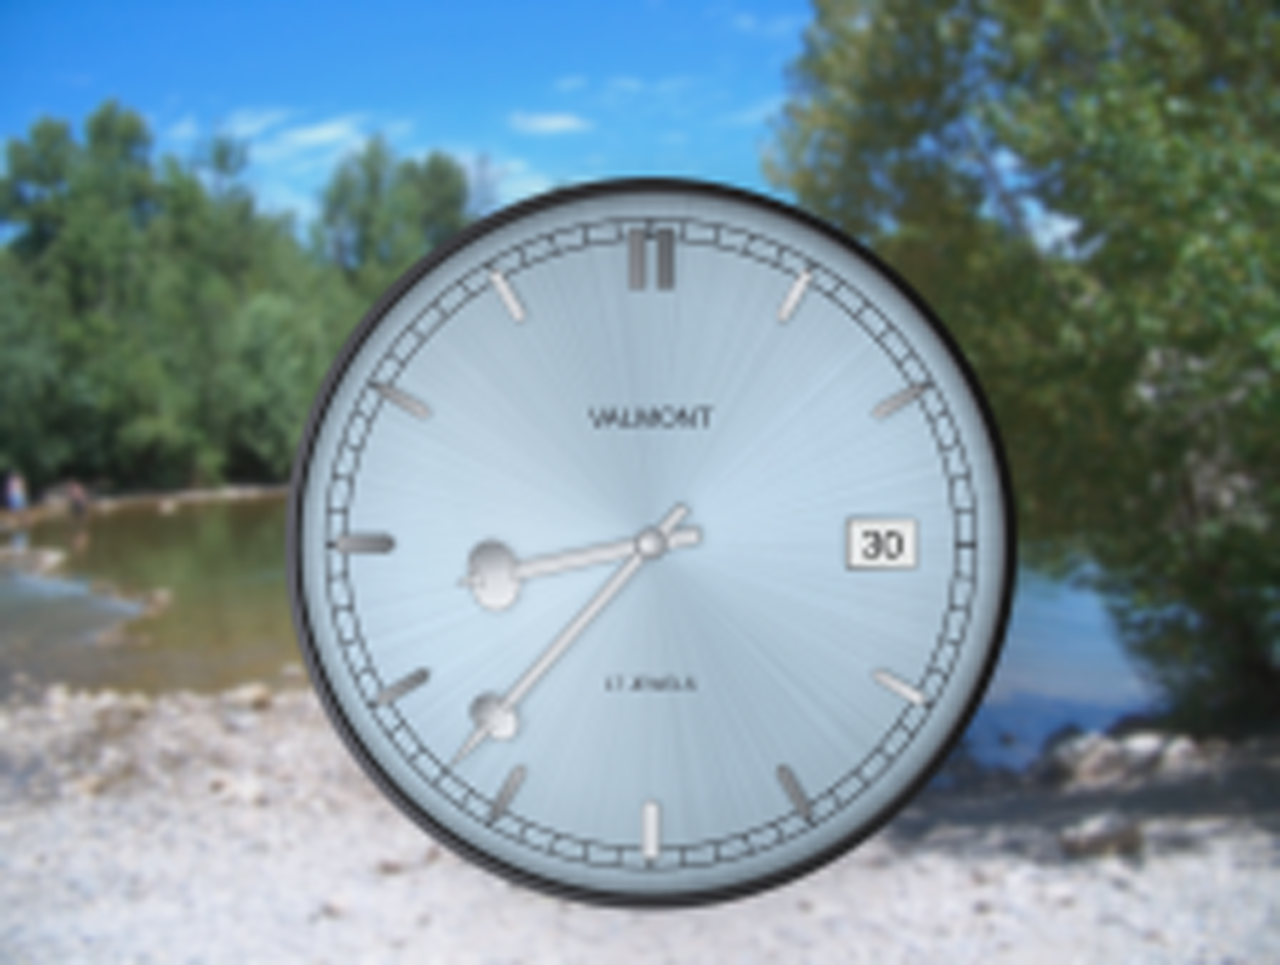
8h37
